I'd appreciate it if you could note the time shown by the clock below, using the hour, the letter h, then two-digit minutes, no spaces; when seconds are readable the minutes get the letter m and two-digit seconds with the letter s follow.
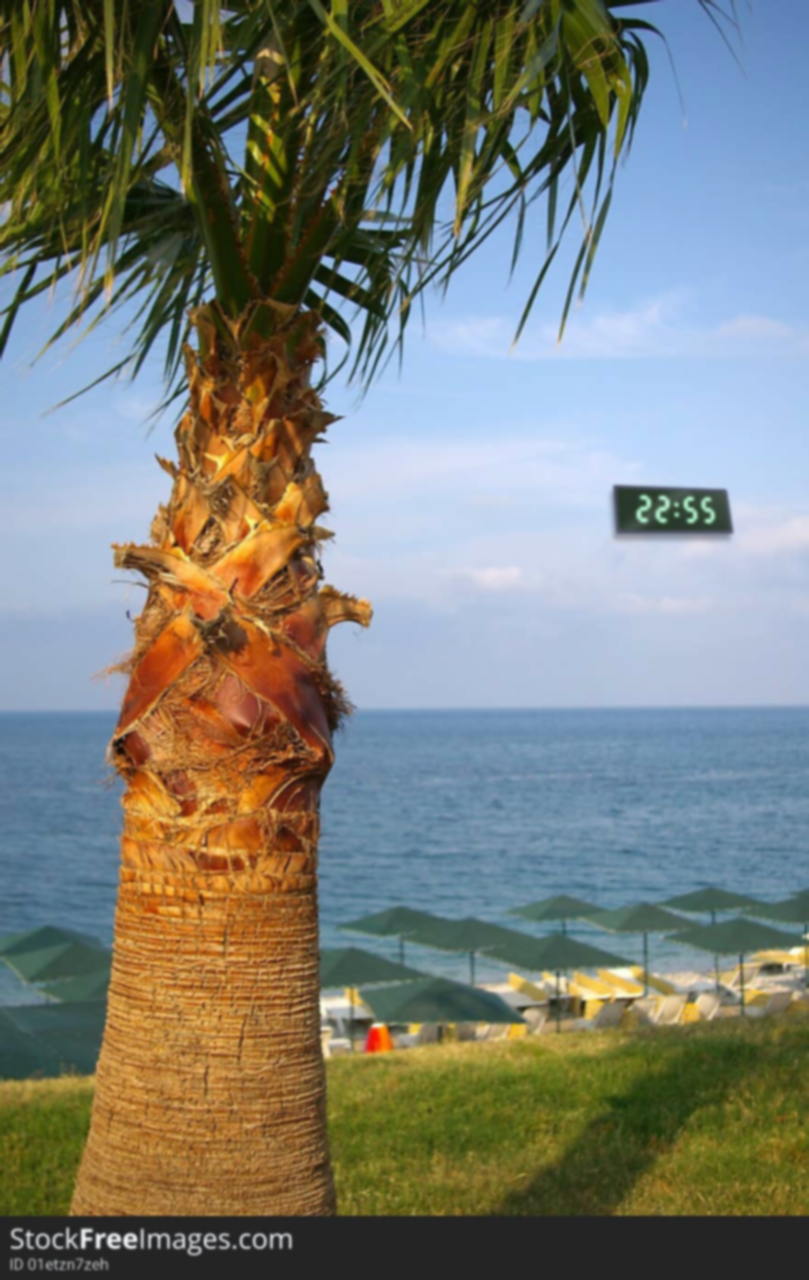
22h55
